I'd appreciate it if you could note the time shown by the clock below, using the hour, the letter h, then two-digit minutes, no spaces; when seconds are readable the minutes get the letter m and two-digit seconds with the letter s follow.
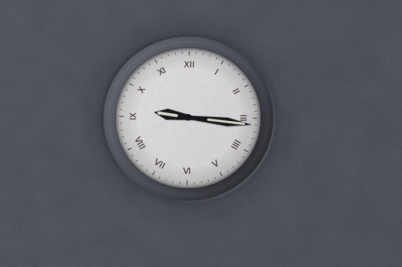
9h16
